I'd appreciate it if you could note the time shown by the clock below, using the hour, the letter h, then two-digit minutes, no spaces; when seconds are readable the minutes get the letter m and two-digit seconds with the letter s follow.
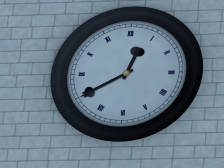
12h40
